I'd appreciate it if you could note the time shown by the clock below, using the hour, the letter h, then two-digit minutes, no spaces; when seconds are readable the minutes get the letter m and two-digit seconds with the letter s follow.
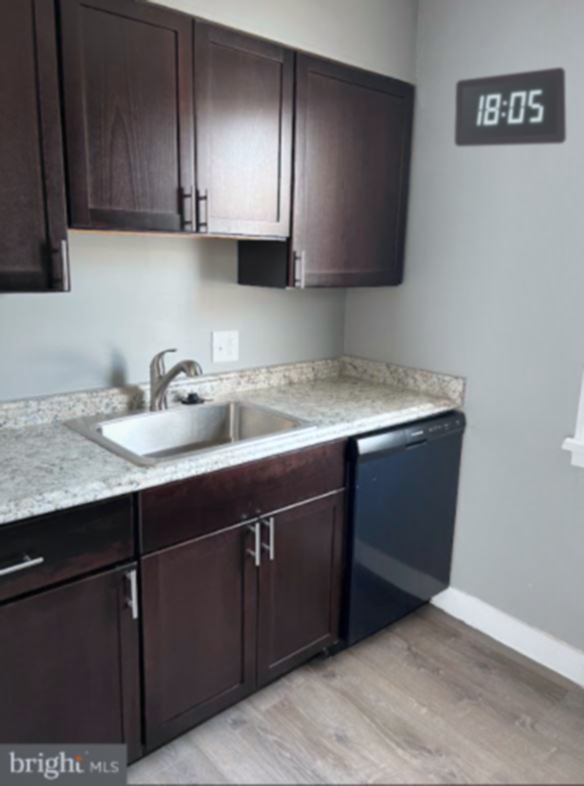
18h05
